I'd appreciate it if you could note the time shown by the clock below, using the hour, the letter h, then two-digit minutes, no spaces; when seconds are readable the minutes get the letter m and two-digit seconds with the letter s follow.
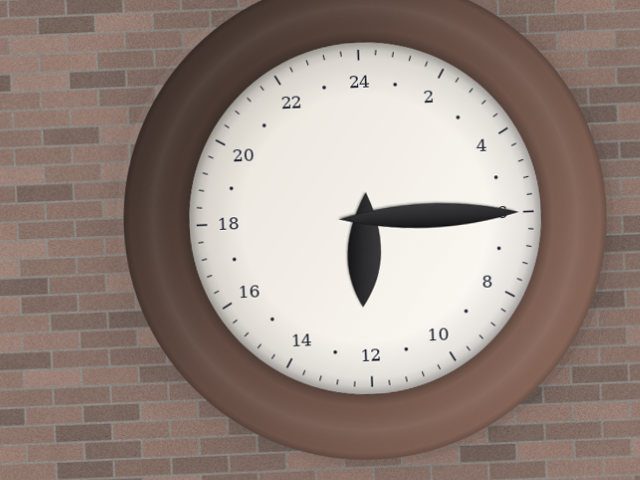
12h15
